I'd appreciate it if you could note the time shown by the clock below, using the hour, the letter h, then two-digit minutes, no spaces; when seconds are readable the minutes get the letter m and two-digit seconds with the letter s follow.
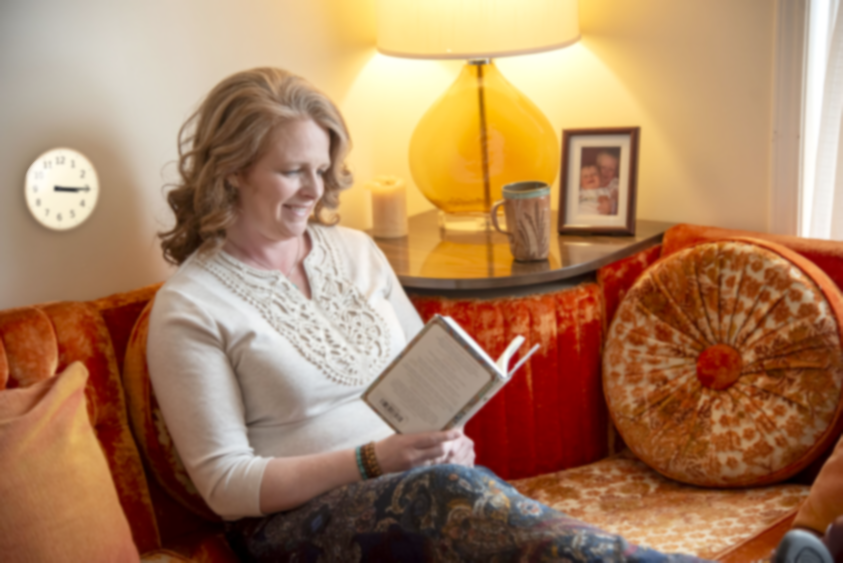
3h15
